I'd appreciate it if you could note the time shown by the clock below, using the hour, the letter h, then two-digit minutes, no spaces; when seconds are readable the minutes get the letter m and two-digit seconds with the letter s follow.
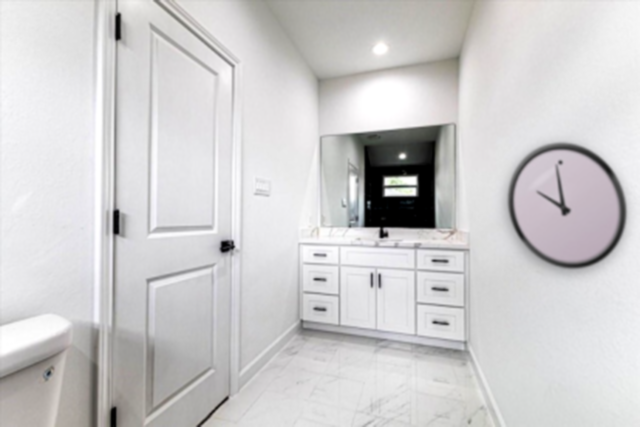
9h59
